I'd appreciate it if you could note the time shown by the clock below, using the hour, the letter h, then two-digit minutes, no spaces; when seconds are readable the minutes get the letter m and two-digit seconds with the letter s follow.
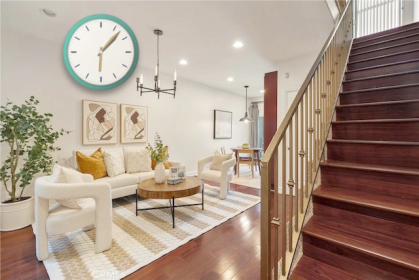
6h07
